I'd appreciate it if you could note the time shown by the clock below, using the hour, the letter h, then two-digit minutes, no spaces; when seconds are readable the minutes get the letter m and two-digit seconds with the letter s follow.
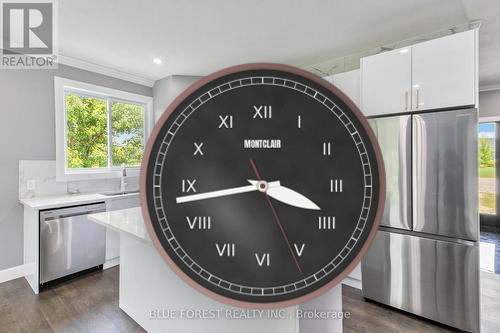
3h43m26s
